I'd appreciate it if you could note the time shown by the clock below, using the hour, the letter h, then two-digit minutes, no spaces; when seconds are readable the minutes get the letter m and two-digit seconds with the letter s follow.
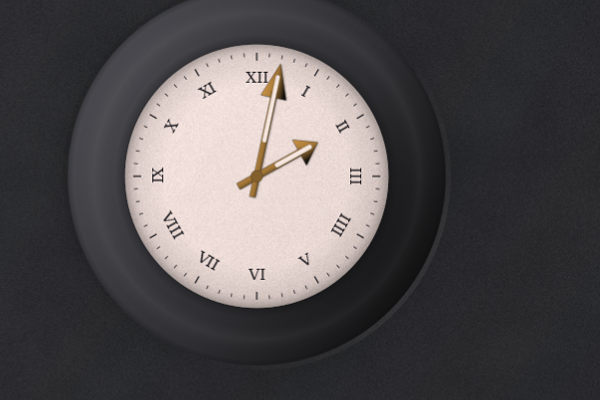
2h02
